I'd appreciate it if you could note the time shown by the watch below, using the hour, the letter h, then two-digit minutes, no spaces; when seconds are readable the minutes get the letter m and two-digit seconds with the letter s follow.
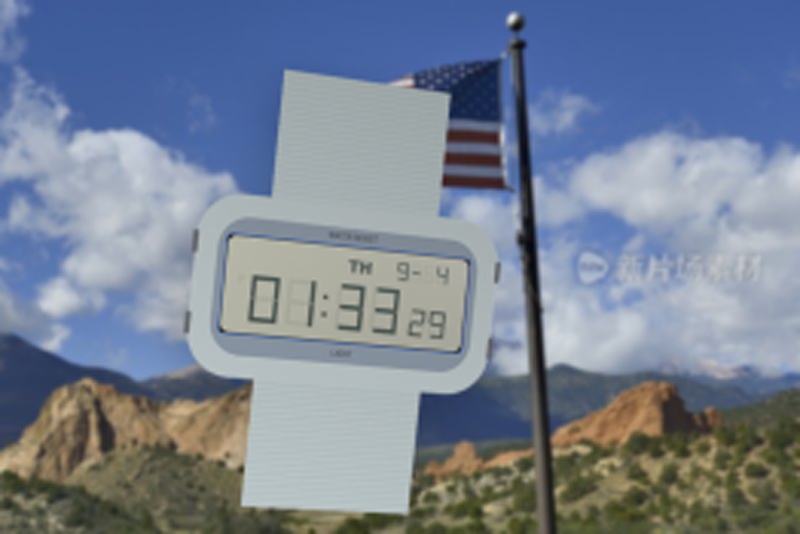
1h33m29s
